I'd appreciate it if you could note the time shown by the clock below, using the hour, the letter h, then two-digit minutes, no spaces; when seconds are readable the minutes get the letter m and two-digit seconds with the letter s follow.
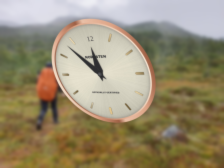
11h53
